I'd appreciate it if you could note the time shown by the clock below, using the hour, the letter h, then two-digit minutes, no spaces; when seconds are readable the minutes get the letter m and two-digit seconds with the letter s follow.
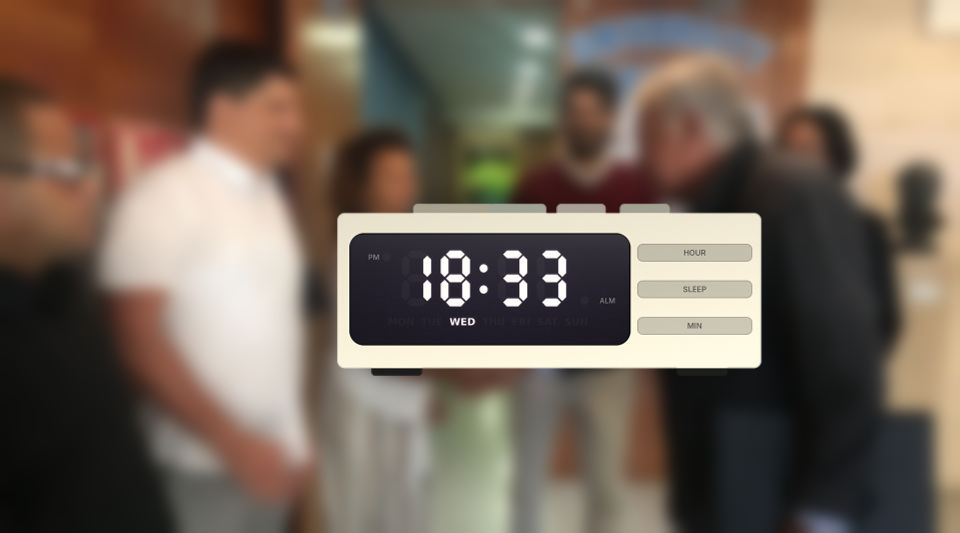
18h33
